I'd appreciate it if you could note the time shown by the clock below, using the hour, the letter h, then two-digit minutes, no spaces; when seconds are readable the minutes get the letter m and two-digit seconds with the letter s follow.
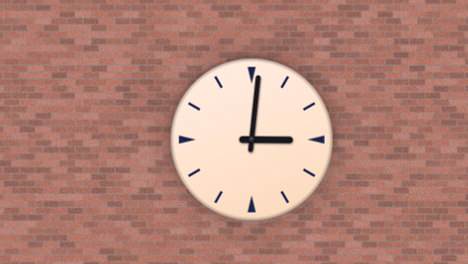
3h01
